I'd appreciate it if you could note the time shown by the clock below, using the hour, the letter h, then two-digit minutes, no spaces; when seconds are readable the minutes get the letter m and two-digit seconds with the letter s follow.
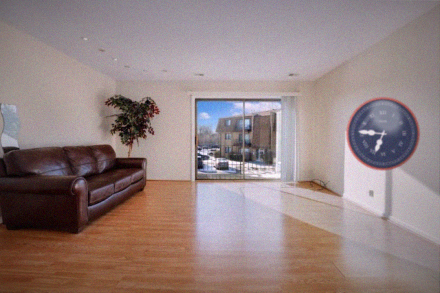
6h46
